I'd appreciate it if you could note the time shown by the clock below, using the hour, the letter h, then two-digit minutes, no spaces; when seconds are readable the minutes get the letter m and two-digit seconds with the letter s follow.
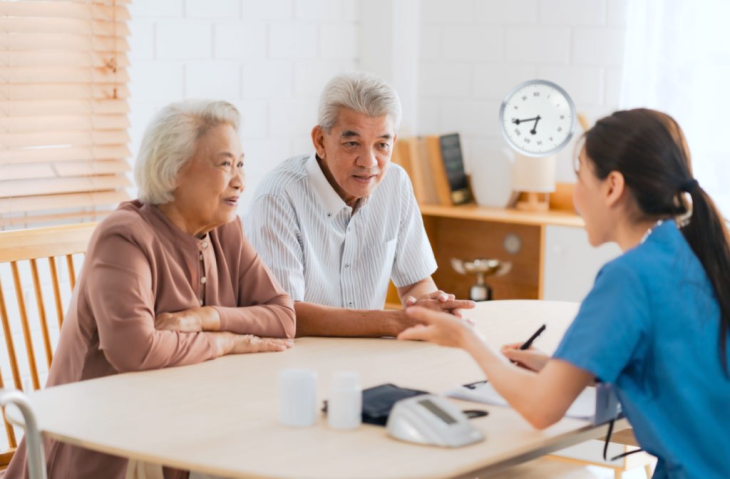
6h44
